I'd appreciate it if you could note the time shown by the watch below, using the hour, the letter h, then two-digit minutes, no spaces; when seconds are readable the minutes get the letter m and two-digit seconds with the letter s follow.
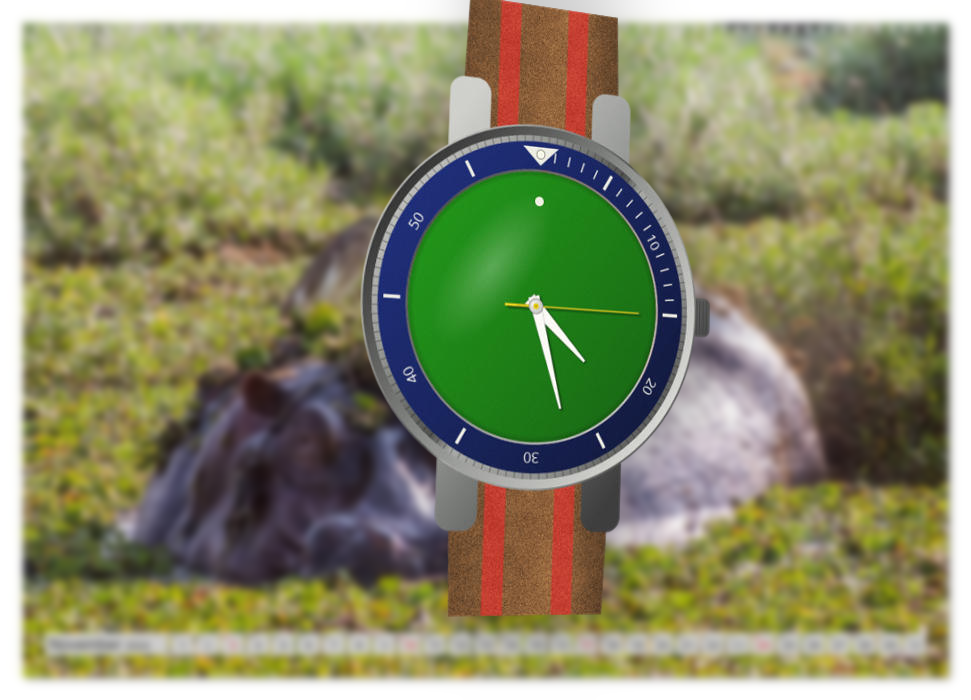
4h27m15s
